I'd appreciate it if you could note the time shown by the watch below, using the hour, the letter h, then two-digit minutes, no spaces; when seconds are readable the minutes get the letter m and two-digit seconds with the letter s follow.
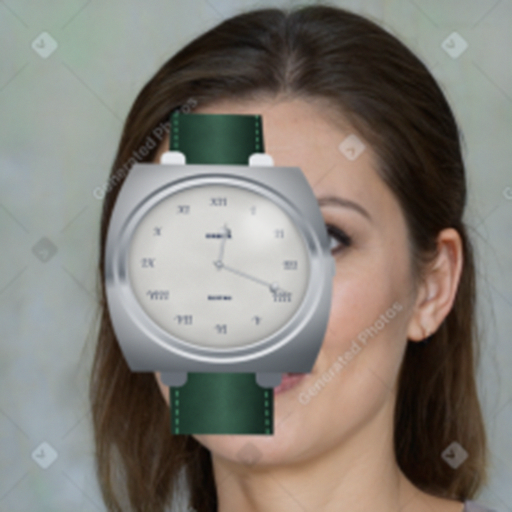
12h19
